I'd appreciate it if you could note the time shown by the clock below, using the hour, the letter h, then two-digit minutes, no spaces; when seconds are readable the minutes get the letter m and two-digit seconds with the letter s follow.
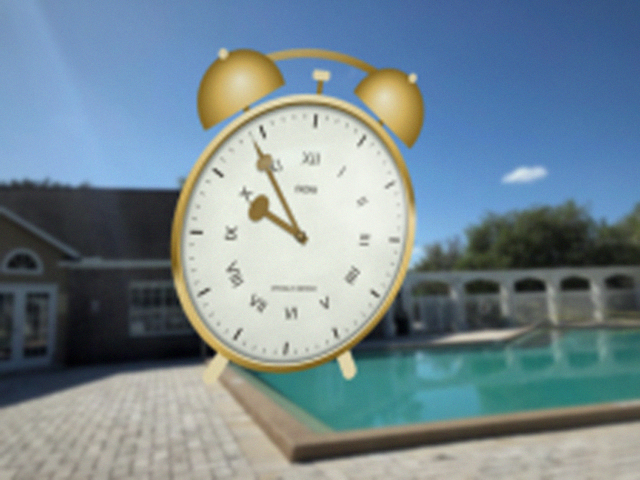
9h54
